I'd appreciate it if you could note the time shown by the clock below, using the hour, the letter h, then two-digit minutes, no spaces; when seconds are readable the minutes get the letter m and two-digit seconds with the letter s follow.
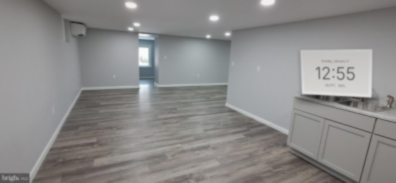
12h55
